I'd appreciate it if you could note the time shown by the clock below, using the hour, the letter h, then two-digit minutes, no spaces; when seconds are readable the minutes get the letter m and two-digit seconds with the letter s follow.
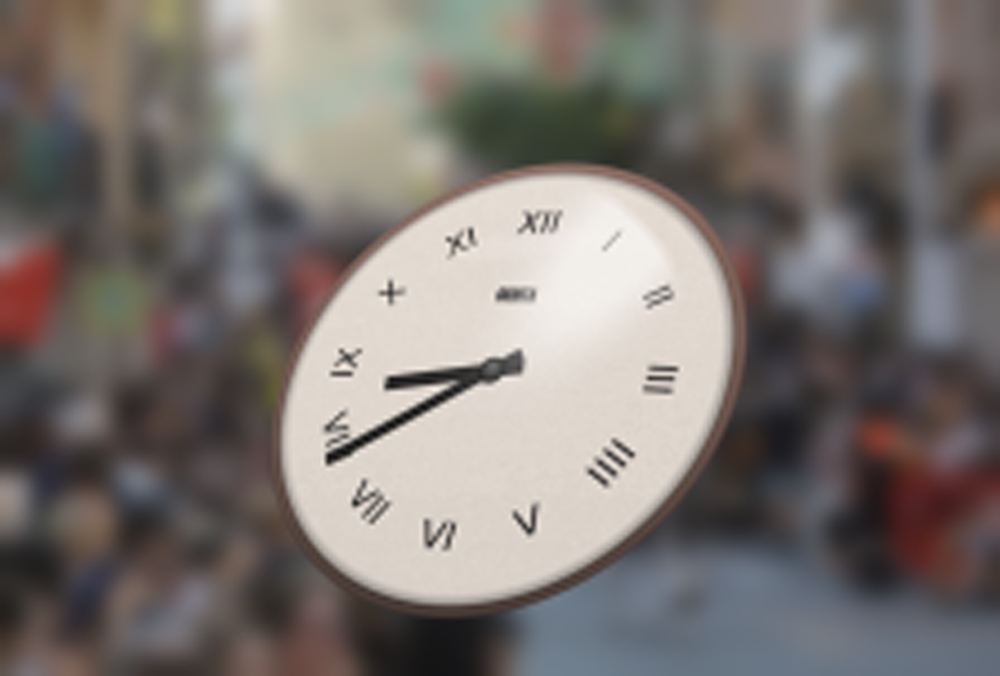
8h39
